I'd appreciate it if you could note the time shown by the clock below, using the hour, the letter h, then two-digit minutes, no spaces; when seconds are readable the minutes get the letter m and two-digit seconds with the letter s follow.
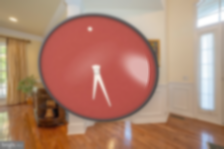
6h28
